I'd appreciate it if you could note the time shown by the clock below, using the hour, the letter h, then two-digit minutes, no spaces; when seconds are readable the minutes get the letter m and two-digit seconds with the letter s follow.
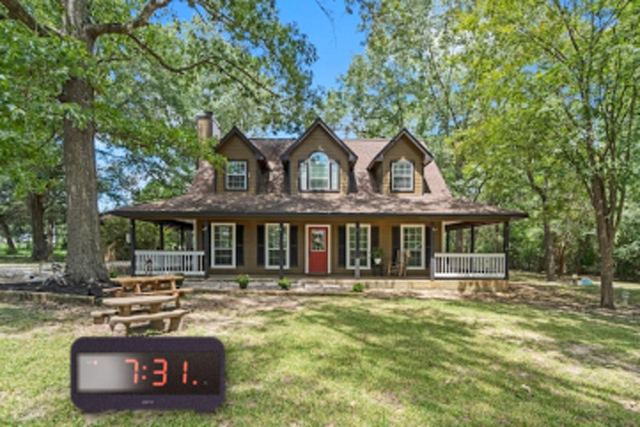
7h31
